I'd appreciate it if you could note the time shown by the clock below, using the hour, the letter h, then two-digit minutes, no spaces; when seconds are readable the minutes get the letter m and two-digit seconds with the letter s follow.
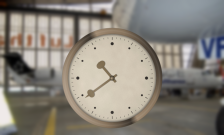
10h39
